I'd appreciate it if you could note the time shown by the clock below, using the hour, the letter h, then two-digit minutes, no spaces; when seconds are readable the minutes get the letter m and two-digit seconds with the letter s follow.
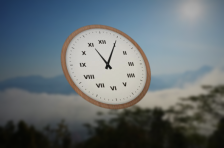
11h05
